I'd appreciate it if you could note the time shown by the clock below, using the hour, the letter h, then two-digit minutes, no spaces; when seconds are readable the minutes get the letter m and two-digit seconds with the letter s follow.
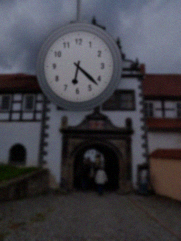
6h22
